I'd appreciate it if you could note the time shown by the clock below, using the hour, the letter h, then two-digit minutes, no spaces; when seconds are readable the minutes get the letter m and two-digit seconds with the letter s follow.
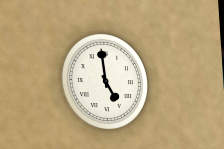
4h59
